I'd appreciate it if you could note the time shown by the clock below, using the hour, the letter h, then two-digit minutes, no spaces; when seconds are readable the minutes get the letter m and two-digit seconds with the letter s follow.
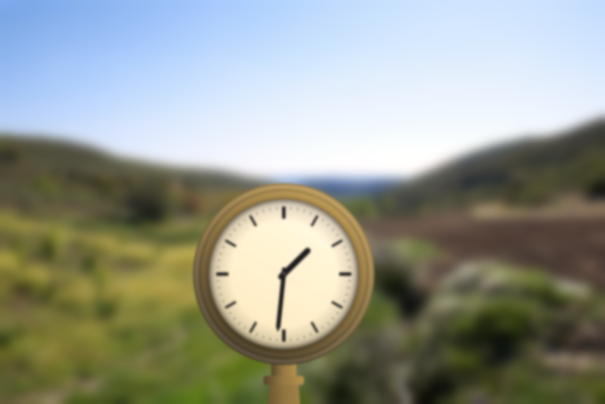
1h31
